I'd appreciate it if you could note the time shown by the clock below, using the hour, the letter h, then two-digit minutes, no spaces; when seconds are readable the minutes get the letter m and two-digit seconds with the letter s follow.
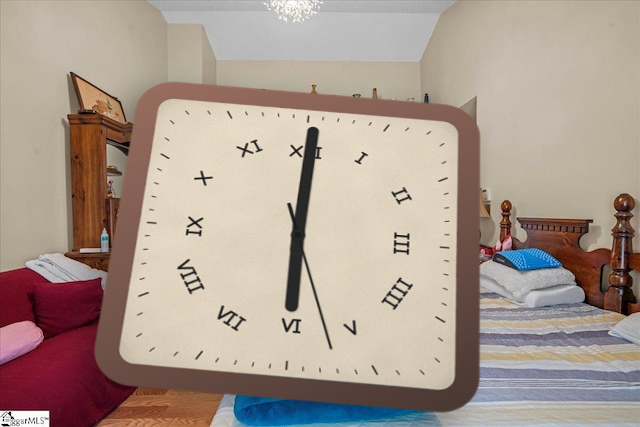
6h00m27s
